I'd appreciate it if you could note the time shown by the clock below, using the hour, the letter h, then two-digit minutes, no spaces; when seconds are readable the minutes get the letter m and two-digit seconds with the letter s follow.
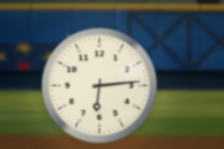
6h14
